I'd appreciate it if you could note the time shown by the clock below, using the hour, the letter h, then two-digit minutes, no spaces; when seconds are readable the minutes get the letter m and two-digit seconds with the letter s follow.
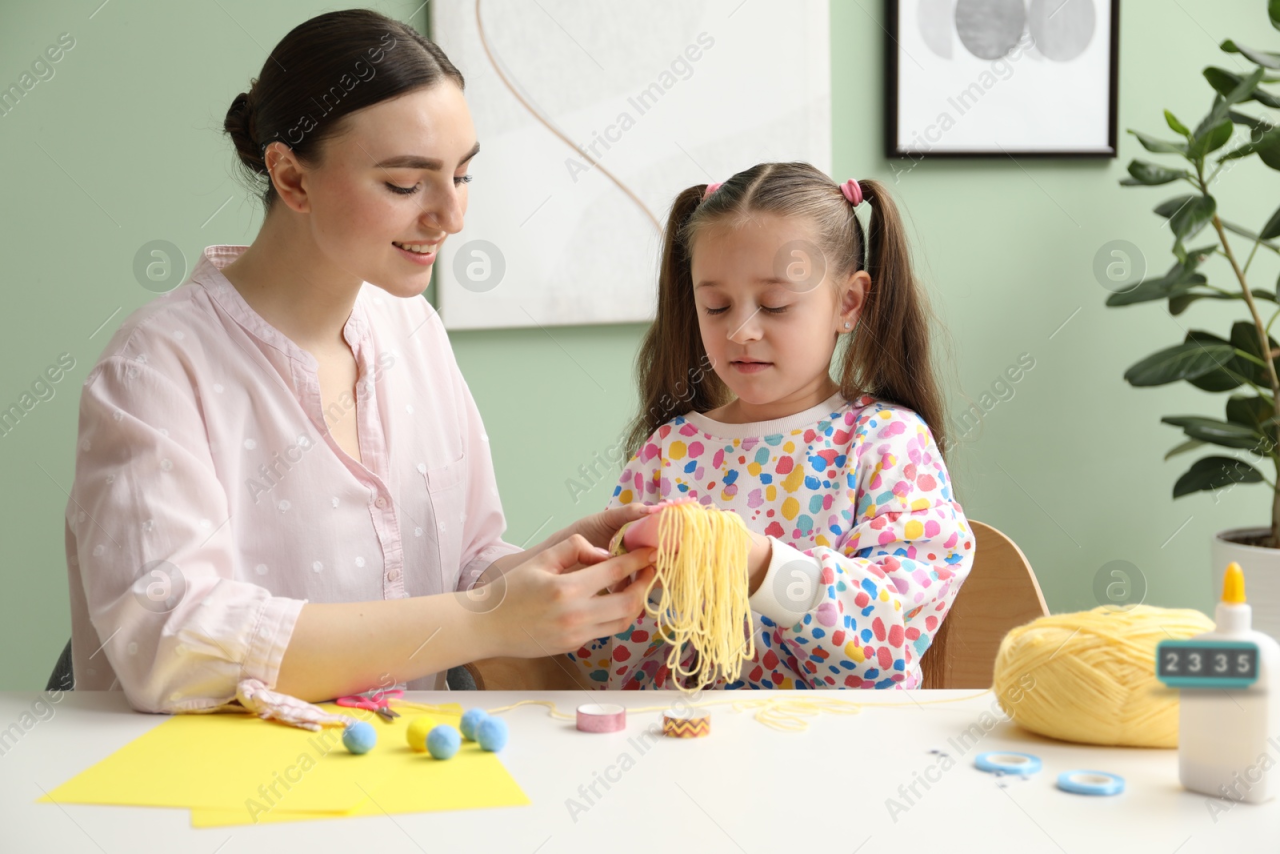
23h35
